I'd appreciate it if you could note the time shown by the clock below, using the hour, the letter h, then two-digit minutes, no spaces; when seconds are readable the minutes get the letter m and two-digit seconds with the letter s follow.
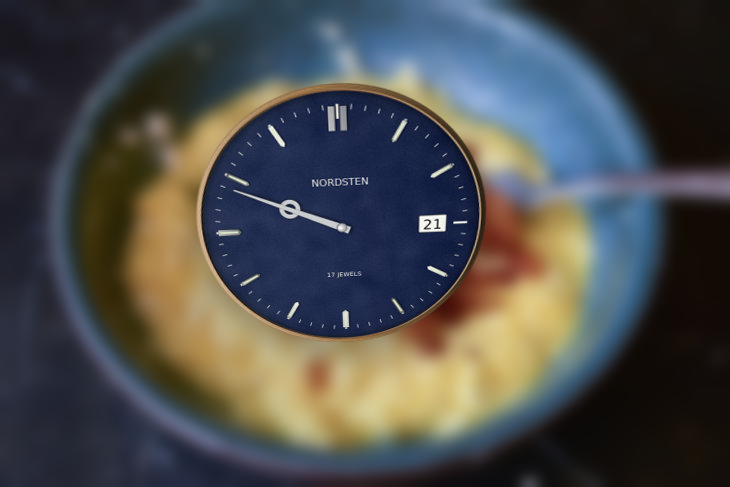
9h49
